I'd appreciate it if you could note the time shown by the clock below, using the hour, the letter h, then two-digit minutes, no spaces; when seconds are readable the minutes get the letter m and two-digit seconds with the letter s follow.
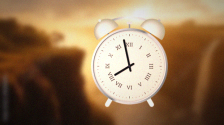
7h58
